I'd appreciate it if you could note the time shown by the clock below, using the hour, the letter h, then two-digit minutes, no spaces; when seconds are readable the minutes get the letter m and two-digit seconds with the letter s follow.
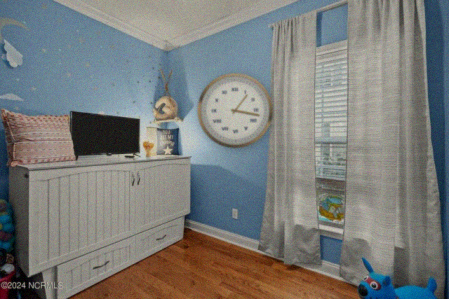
1h17
